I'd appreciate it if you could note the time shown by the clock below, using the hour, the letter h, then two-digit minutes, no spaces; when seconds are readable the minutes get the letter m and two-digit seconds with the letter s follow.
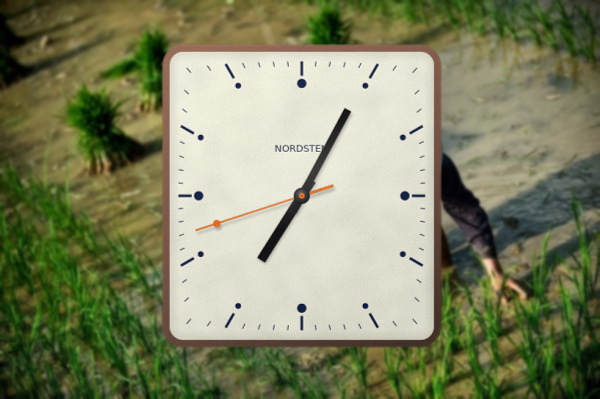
7h04m42s
